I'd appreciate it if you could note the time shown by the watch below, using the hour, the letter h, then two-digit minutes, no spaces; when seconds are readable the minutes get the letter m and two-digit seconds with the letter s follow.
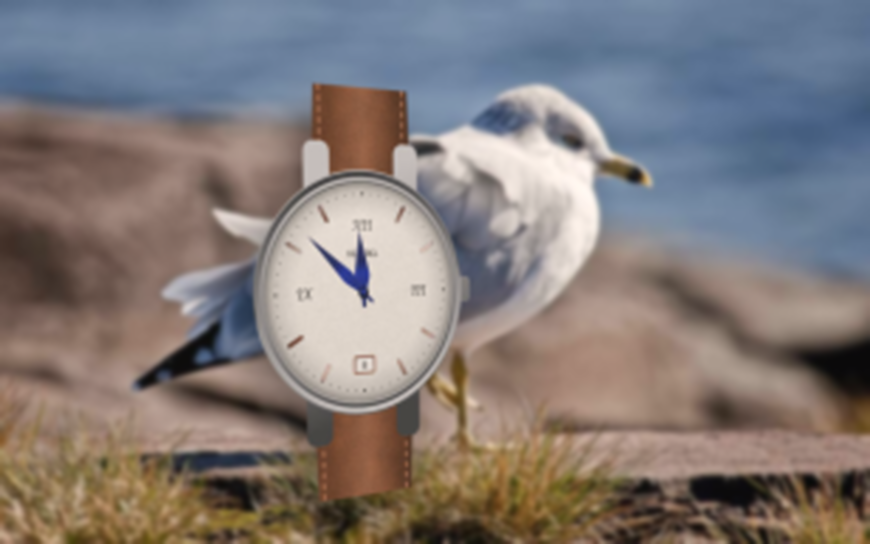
11h52
